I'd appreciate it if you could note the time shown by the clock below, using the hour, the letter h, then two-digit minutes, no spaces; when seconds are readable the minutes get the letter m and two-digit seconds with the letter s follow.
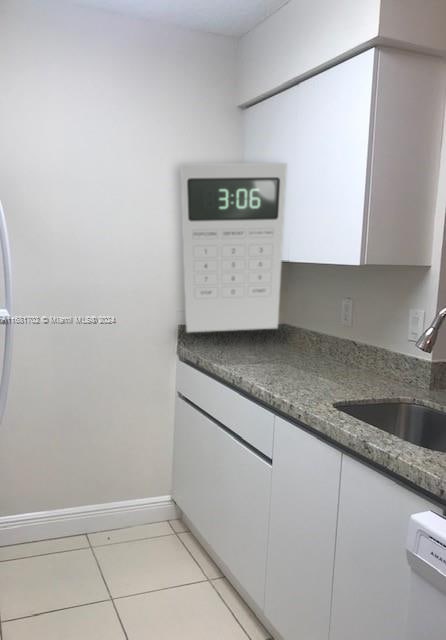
3h06
